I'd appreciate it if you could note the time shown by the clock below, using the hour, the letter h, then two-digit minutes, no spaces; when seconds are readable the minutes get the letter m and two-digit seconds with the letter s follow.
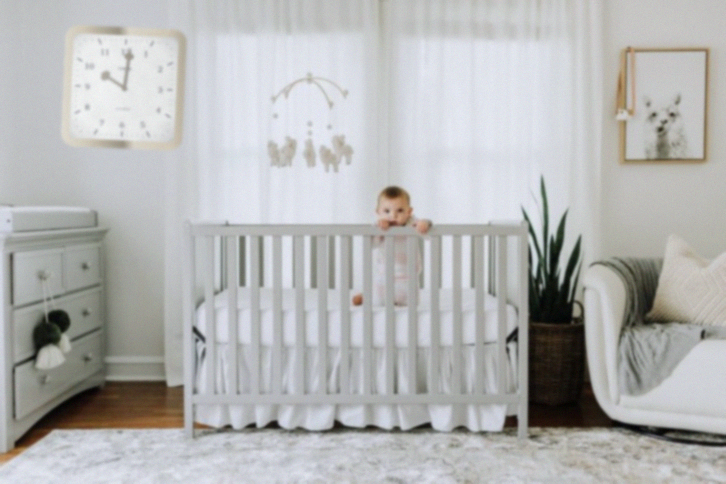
10h01
